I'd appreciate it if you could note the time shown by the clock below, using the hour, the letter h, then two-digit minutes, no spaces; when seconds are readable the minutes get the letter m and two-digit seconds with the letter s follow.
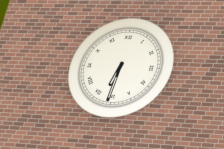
6h31
